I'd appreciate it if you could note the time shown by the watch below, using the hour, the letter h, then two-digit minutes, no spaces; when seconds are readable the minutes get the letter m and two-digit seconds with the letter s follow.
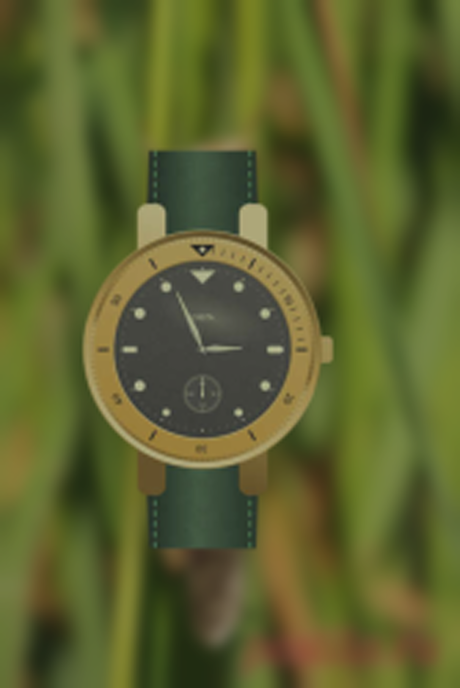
2h56
